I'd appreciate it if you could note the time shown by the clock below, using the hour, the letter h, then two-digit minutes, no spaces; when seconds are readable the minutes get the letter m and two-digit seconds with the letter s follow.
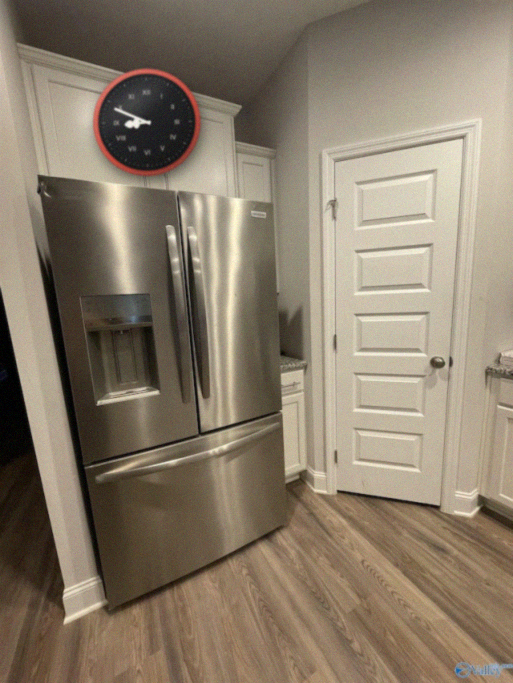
8h49
